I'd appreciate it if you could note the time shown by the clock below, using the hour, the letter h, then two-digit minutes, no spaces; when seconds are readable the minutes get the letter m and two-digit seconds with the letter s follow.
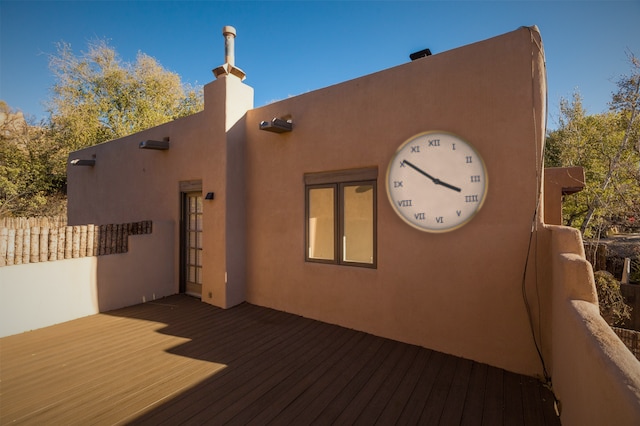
3h51
